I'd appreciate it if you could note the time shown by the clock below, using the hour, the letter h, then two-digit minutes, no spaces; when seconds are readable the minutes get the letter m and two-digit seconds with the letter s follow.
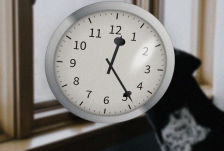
12h24
